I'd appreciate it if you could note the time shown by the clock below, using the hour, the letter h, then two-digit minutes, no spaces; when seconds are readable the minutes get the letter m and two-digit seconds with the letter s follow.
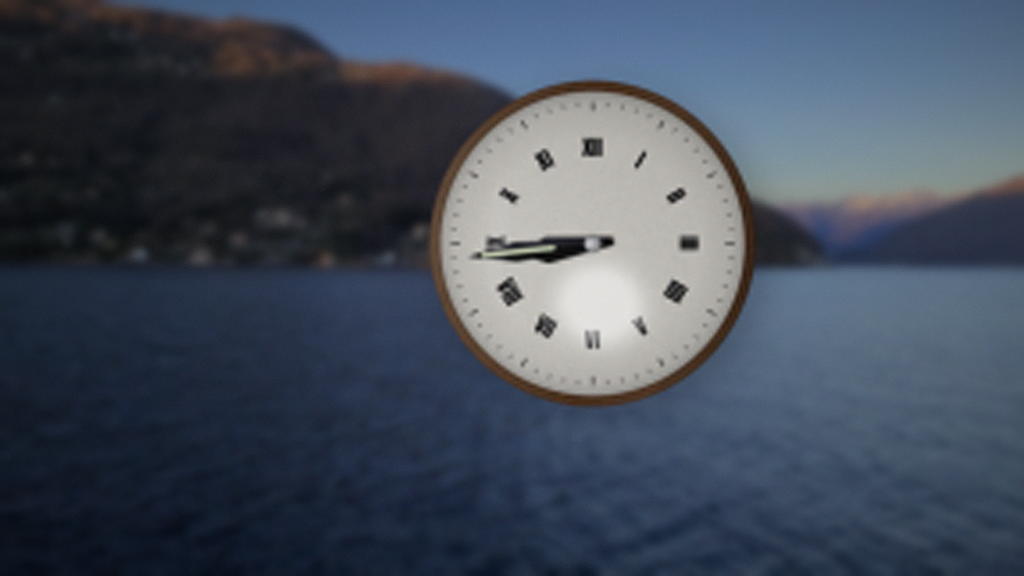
8h44
